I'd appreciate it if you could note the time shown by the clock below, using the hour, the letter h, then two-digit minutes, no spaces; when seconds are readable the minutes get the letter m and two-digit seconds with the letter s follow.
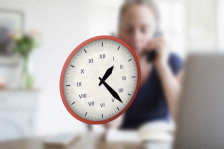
1h23
